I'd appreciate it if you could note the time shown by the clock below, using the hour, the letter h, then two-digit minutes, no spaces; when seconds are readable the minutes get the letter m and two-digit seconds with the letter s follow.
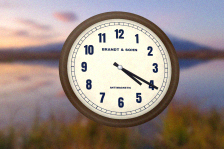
4h20
